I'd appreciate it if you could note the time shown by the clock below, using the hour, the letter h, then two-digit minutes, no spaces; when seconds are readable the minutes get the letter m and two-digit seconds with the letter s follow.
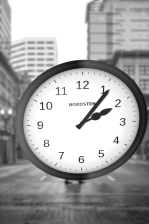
2h06
